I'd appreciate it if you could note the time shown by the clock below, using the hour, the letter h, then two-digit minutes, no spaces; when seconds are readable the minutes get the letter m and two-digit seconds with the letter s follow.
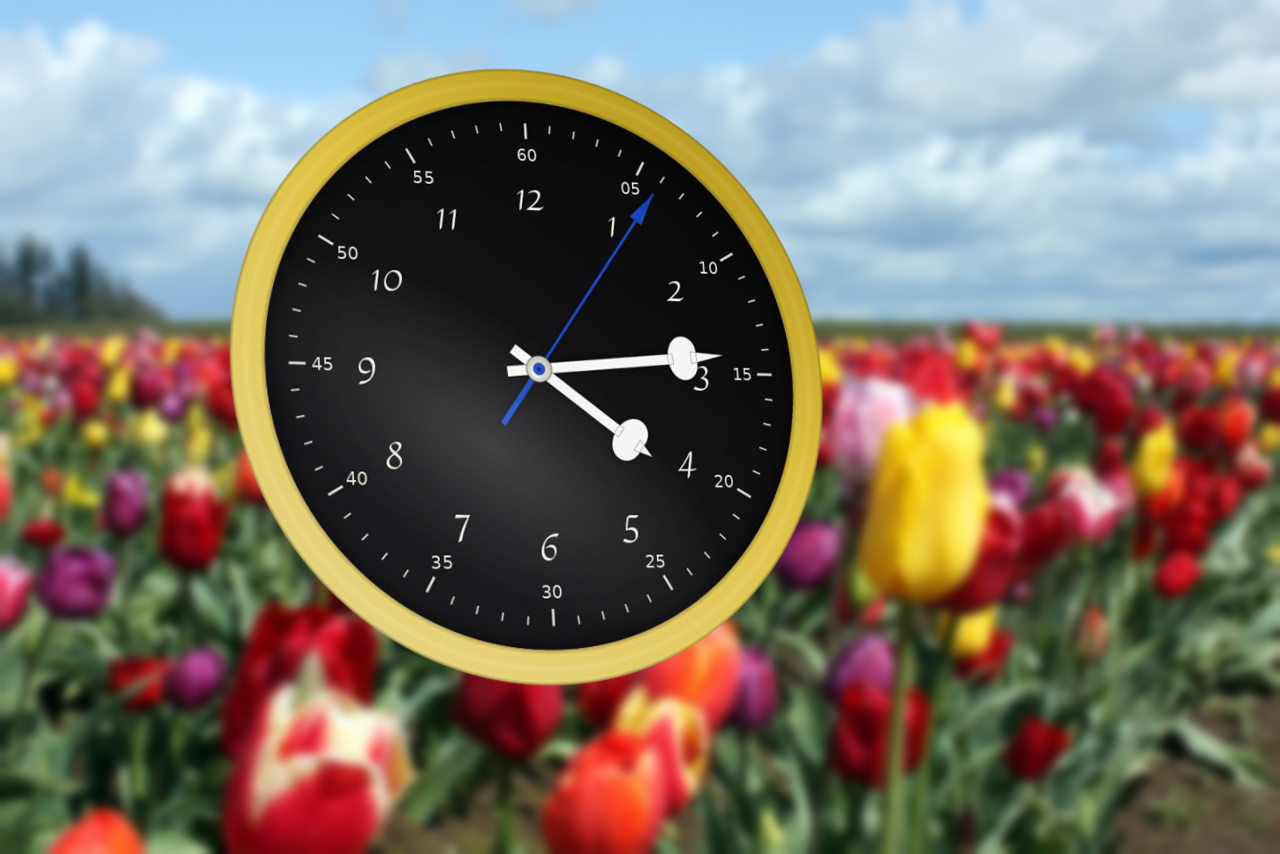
4h14m06s
